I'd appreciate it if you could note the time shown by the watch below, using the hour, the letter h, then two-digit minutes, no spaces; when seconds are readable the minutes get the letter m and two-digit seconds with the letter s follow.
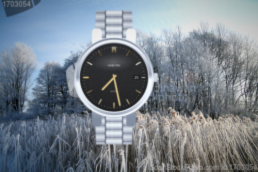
7h28
